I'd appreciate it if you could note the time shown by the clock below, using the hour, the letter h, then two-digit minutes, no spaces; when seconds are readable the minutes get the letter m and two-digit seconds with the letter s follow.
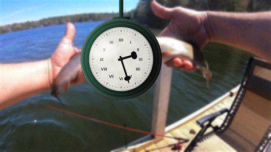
2h27
